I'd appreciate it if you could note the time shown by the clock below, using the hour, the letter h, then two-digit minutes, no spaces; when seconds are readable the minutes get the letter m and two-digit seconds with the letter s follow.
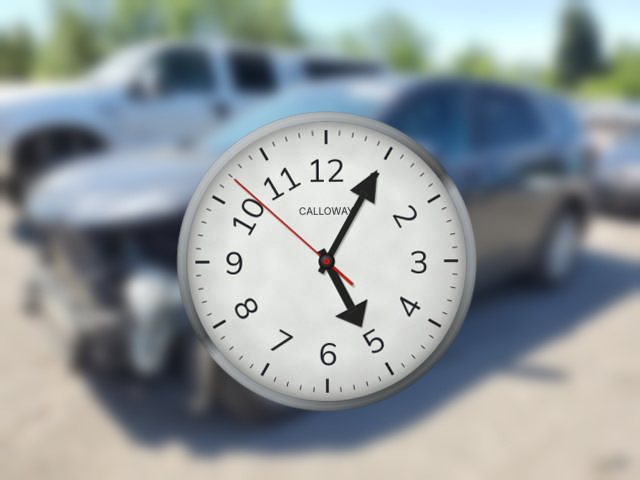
5h04m52s
